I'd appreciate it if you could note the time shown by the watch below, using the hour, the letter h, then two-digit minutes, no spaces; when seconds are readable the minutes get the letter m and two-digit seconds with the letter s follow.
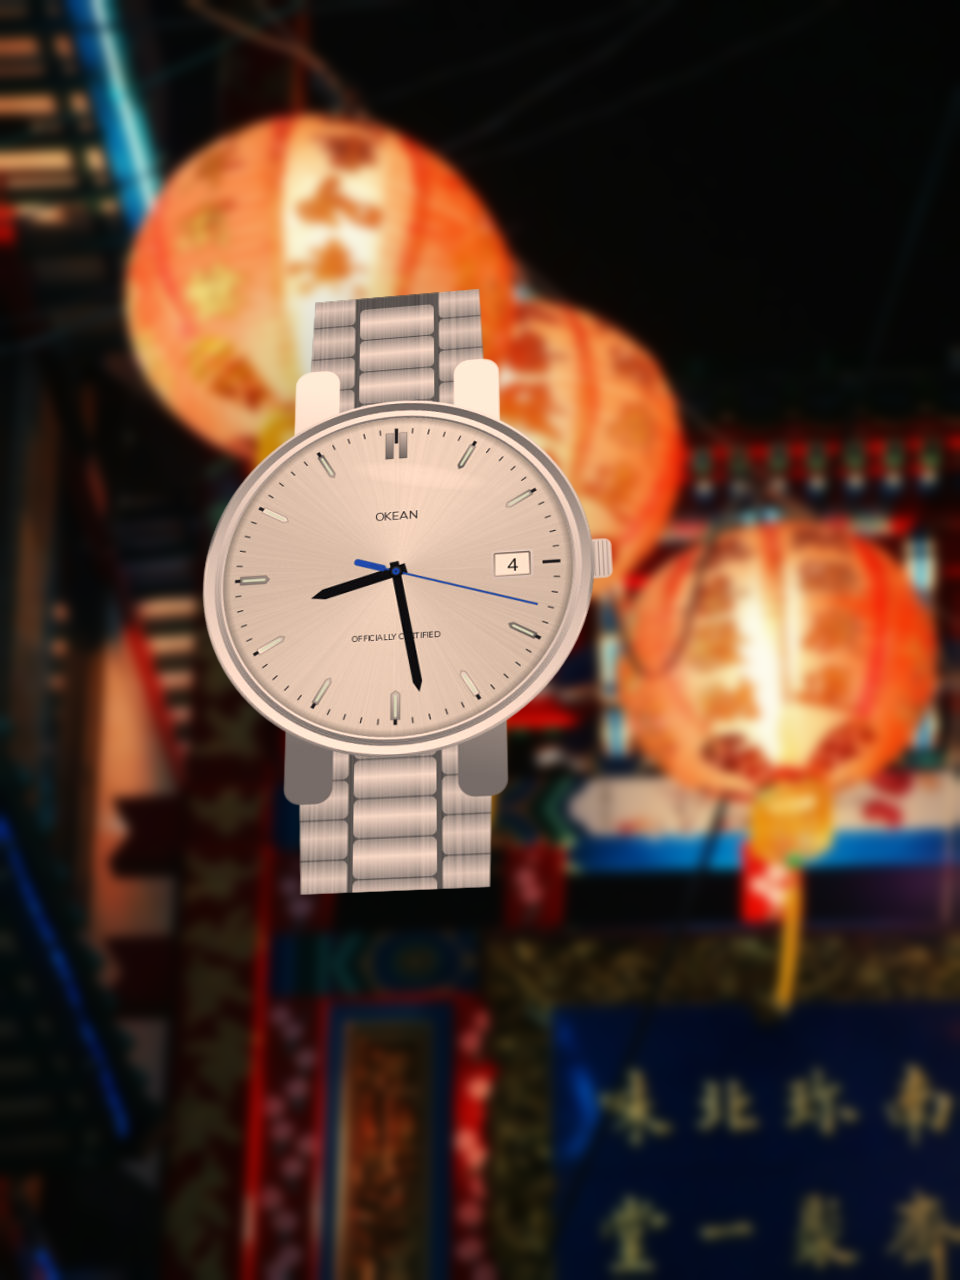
8h28m18s
